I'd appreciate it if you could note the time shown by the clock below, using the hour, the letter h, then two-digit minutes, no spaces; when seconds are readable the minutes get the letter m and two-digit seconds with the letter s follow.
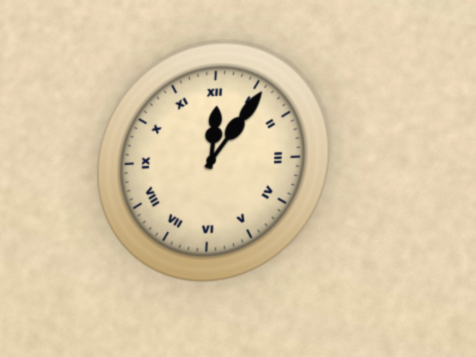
12h06
